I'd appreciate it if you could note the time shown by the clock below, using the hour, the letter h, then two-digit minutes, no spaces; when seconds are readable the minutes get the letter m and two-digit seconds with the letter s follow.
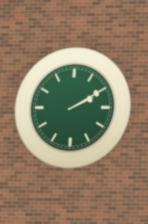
2h10
